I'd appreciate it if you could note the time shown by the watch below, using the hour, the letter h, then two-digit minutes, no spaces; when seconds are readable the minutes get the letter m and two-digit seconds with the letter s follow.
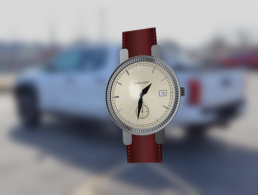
1h32
